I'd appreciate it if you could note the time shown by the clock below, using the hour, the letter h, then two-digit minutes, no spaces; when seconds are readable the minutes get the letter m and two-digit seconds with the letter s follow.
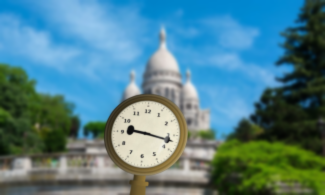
9h17
